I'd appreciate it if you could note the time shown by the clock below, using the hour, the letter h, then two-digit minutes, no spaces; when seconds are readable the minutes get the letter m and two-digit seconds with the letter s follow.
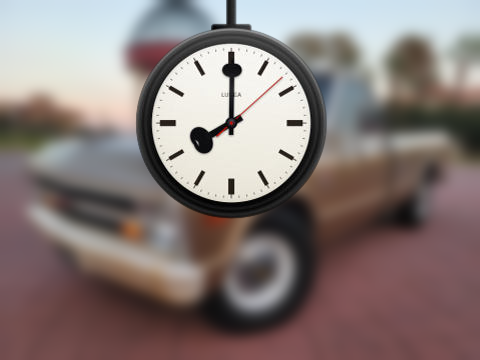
8h00m08s
